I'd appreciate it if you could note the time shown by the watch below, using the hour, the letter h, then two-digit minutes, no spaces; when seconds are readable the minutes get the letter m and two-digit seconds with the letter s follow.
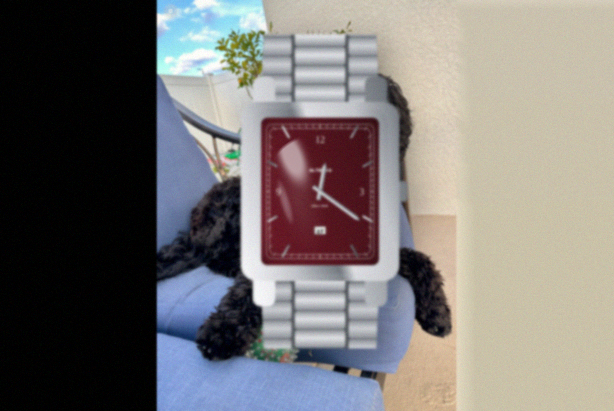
12h21
